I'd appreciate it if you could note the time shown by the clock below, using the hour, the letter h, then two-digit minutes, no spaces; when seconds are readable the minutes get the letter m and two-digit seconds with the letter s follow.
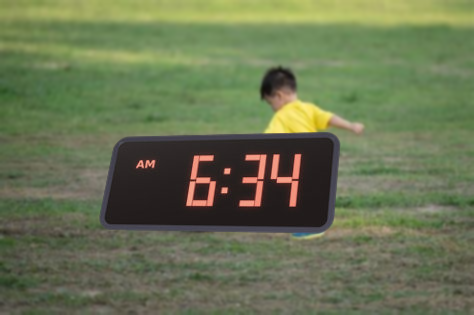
6h34
